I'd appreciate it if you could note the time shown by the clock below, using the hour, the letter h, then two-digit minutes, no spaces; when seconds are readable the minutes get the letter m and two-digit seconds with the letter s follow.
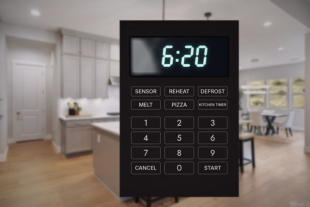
6h20
